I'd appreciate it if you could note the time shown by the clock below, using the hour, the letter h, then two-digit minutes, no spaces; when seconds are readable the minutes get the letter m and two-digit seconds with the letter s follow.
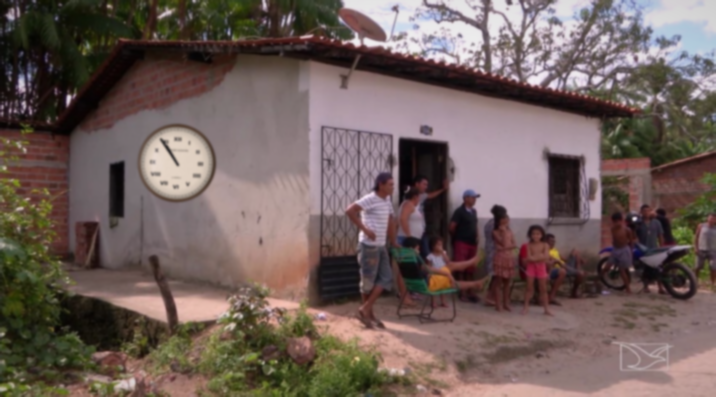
10h54
